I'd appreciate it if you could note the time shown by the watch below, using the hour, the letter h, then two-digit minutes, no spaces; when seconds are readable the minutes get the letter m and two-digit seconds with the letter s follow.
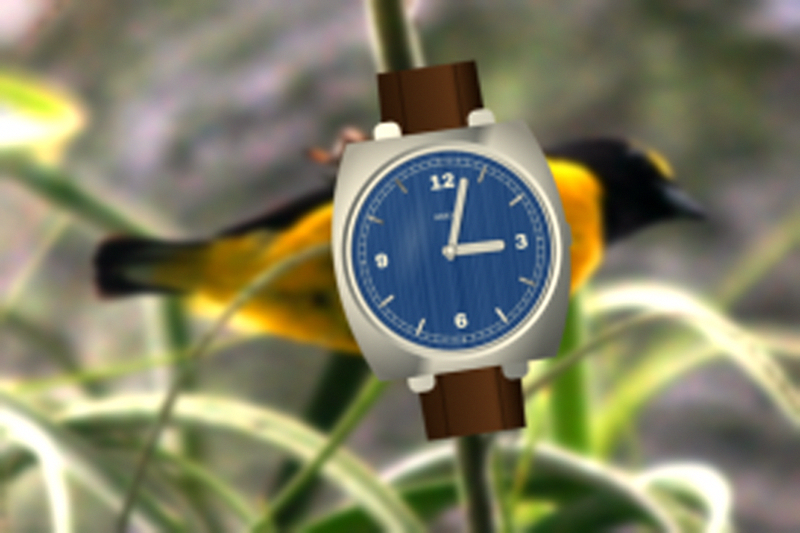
3h03
